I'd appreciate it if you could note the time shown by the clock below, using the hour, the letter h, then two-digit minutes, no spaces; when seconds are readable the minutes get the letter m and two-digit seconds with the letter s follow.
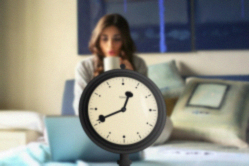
12h41
